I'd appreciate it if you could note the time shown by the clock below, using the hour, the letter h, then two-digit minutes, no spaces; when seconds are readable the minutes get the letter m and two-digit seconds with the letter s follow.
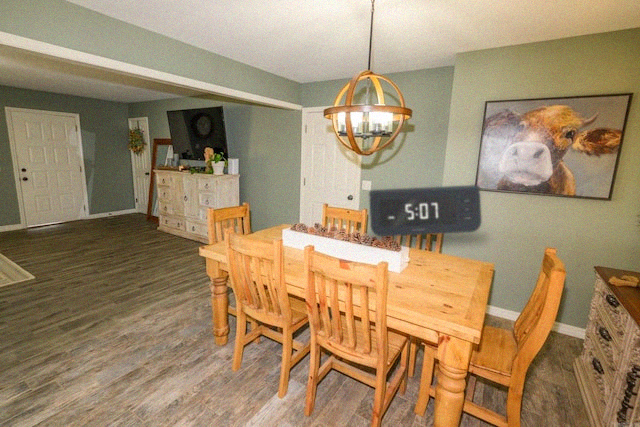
5h07
